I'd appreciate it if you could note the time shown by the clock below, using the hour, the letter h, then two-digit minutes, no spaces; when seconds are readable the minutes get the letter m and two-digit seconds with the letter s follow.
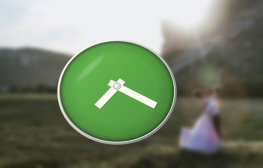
7h20
